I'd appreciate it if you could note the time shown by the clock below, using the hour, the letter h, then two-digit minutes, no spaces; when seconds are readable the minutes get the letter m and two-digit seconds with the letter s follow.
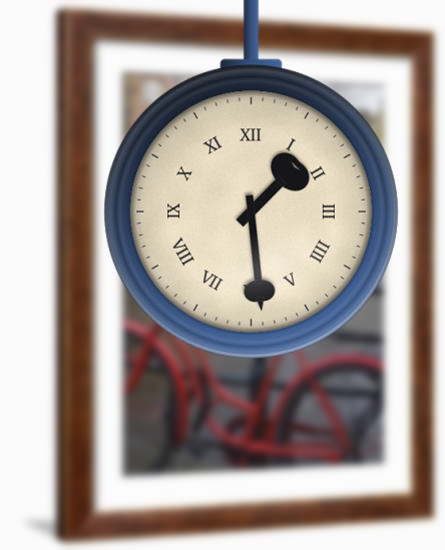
1h29
